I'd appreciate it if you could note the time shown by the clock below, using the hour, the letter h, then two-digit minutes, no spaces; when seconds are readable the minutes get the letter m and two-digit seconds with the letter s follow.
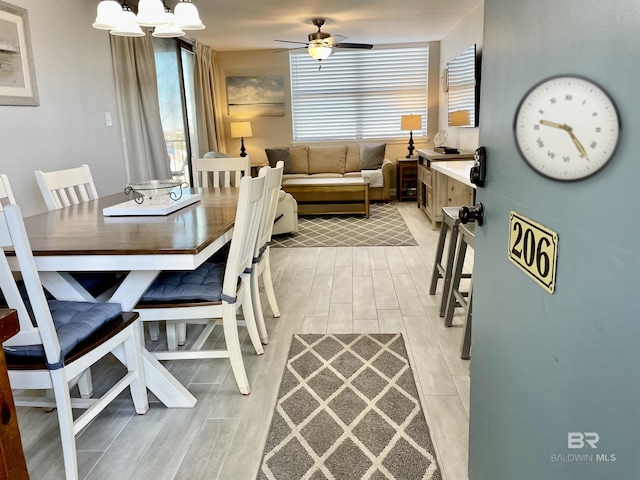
9h24
